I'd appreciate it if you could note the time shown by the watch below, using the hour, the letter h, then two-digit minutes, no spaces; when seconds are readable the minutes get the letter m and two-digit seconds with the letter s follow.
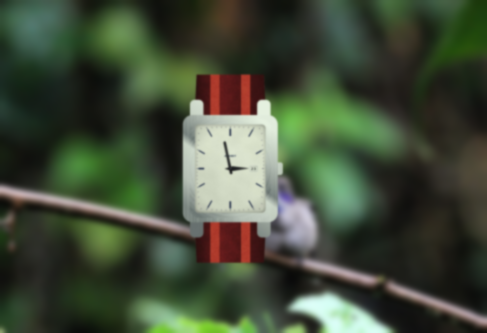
2h58
